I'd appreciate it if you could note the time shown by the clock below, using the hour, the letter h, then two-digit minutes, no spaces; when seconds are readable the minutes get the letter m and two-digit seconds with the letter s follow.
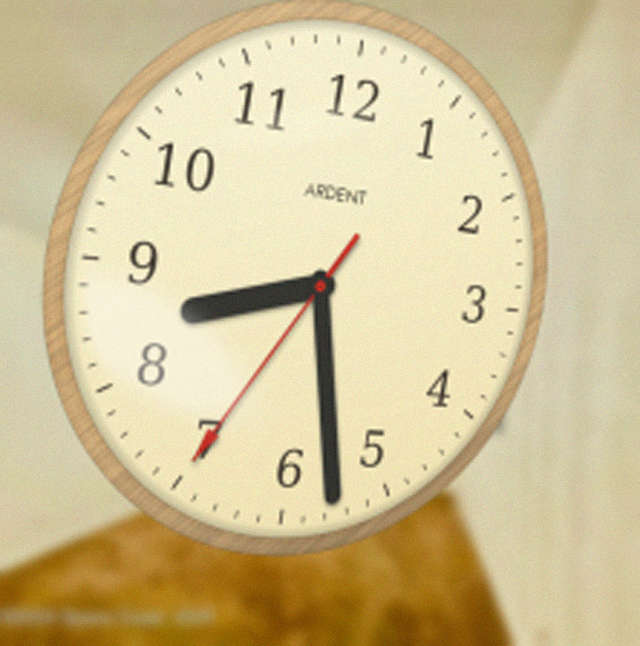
8h27m35s
